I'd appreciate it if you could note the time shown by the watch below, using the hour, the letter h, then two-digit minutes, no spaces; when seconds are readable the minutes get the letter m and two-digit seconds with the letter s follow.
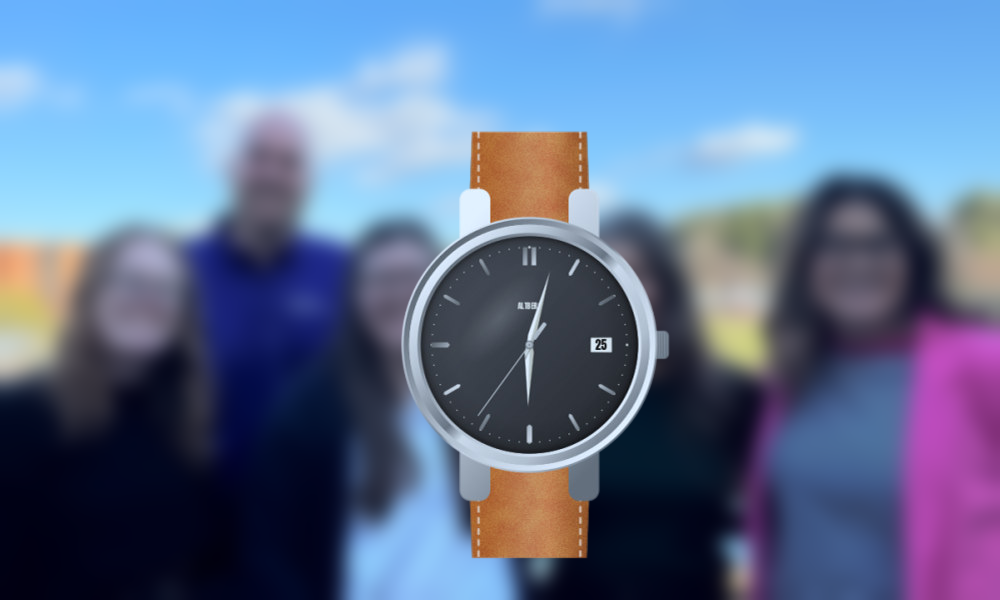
6h02m36s
